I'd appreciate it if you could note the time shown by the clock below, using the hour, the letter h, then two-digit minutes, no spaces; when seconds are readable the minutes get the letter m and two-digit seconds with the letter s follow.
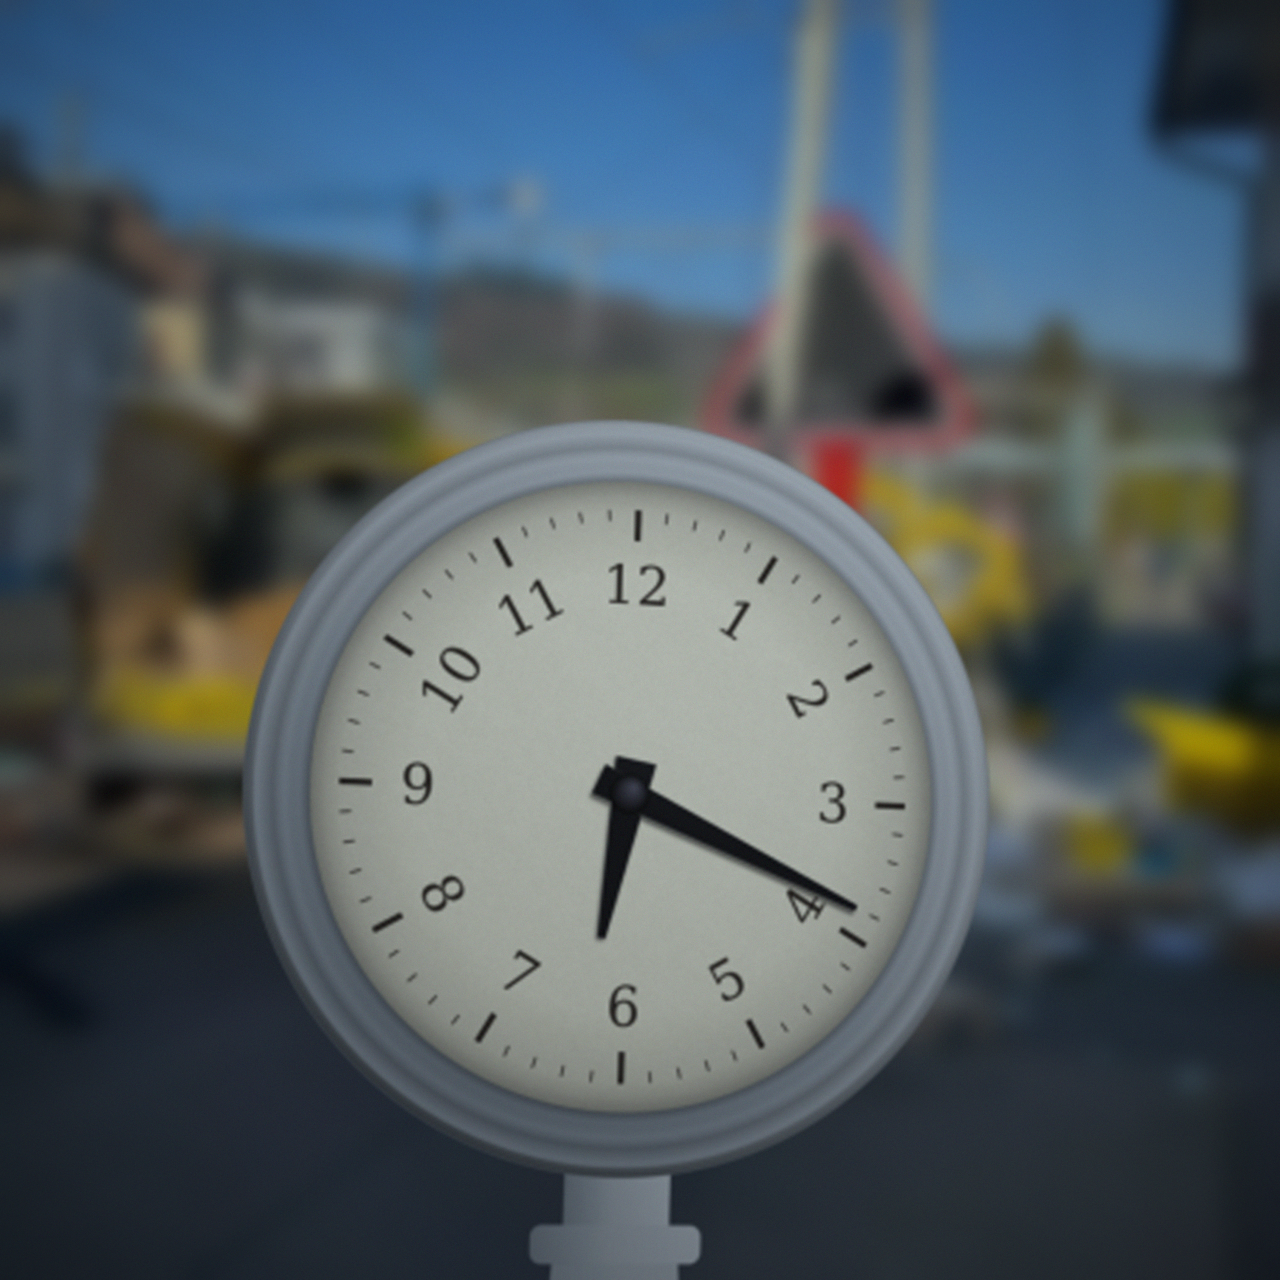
6h19
